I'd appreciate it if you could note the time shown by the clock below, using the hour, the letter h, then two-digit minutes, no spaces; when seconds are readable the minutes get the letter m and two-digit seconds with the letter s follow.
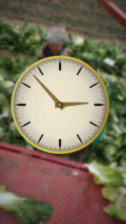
2h53
